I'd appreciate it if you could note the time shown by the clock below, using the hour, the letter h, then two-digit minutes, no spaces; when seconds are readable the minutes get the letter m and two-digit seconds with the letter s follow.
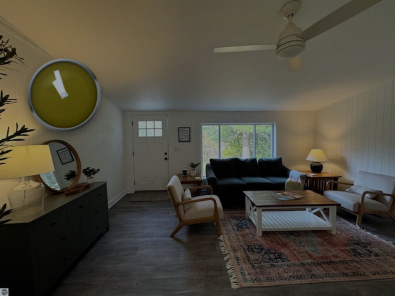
10h57
